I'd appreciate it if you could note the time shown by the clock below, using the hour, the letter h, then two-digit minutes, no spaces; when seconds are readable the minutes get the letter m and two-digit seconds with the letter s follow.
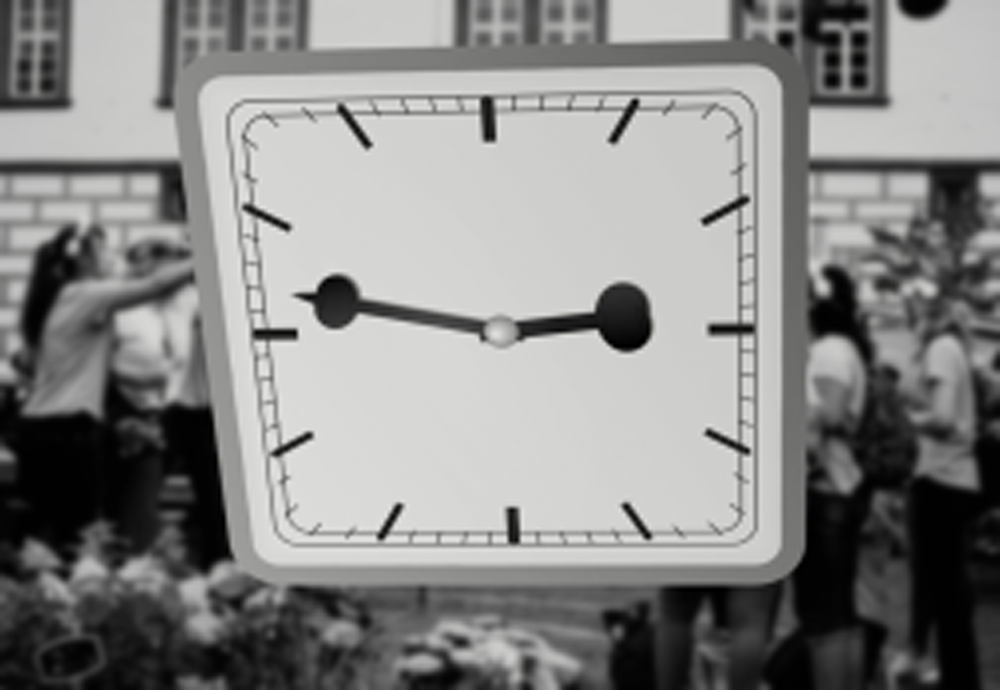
2h47
